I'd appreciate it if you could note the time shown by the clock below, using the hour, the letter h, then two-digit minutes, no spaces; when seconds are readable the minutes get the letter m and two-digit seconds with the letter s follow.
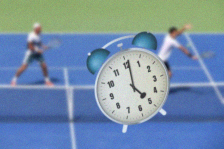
5h01
